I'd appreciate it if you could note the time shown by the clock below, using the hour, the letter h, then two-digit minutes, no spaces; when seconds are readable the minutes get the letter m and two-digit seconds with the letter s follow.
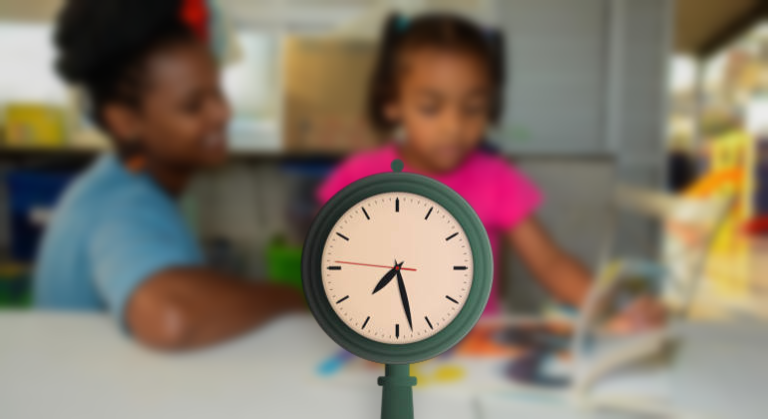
7h27m46s
